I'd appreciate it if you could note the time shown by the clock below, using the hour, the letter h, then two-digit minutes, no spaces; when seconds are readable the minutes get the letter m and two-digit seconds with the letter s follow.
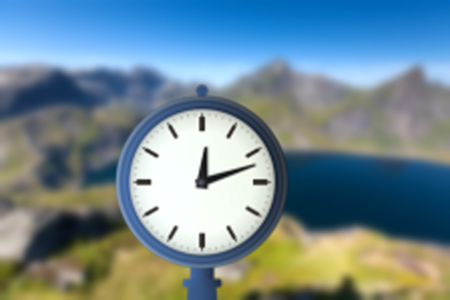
12h12
